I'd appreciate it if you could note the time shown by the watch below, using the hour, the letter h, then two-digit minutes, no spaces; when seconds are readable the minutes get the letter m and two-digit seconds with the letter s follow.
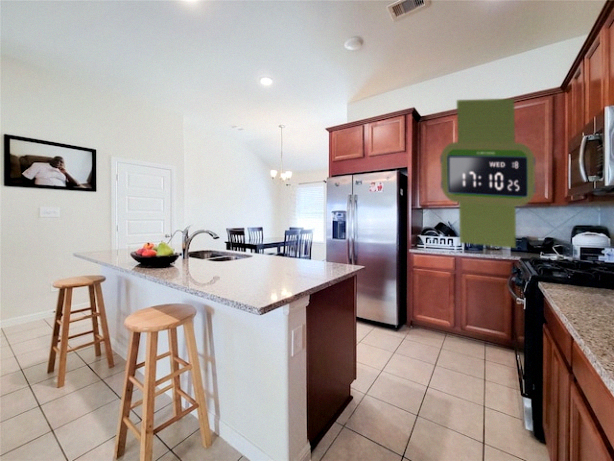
17h10m25s
